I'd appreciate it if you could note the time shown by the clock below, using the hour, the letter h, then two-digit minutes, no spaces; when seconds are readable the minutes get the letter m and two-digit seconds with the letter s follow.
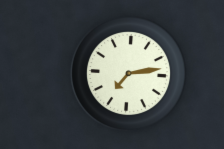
7h13
